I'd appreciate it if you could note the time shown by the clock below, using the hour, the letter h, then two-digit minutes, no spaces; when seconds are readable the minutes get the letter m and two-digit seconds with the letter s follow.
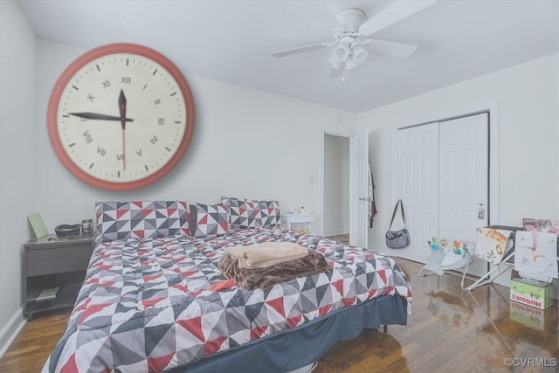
11h45m29s
